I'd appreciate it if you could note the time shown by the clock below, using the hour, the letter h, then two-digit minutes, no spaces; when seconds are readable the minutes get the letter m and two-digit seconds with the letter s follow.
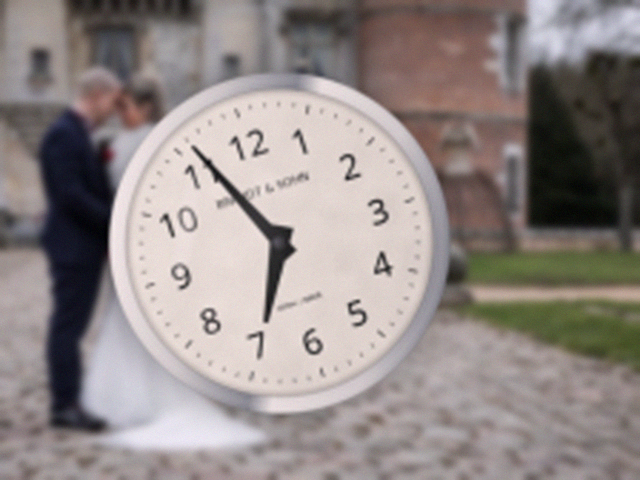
6h56
